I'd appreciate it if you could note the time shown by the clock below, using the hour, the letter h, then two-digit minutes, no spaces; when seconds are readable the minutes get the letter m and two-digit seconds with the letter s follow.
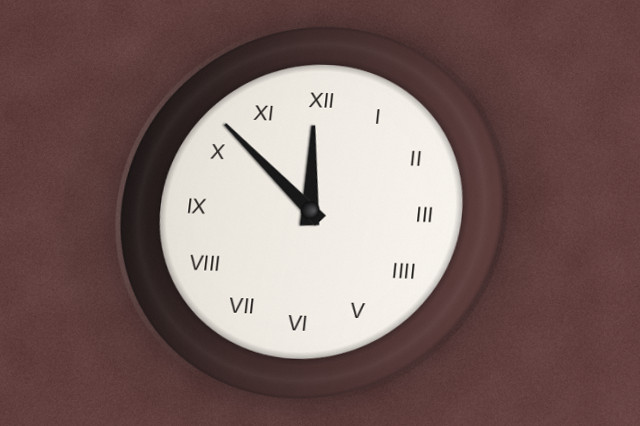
11h52
